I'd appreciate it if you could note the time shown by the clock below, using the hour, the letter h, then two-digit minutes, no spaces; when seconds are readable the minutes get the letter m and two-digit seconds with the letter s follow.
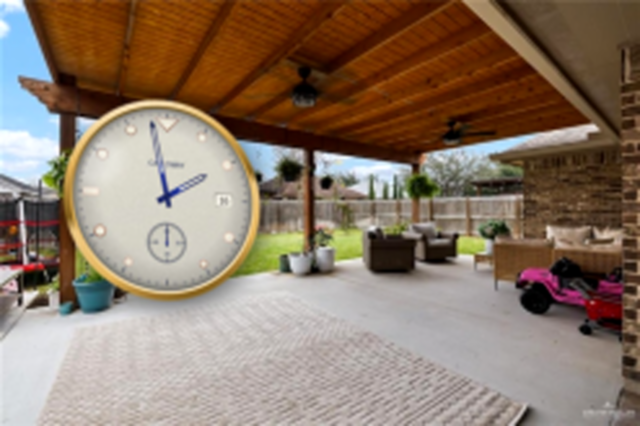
1h58
